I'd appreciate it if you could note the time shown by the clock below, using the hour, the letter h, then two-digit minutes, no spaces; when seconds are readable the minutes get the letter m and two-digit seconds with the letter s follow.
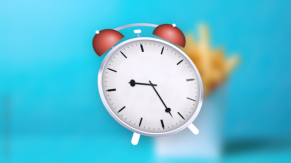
9h27
